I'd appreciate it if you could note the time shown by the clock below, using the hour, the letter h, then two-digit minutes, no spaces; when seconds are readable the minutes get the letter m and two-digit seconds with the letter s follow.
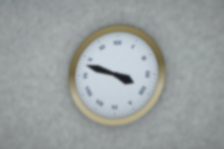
3h48
